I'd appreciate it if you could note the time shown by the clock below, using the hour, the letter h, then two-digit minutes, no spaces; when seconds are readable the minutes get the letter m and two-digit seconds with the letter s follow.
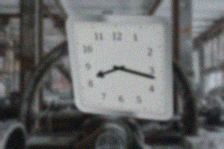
8h17
